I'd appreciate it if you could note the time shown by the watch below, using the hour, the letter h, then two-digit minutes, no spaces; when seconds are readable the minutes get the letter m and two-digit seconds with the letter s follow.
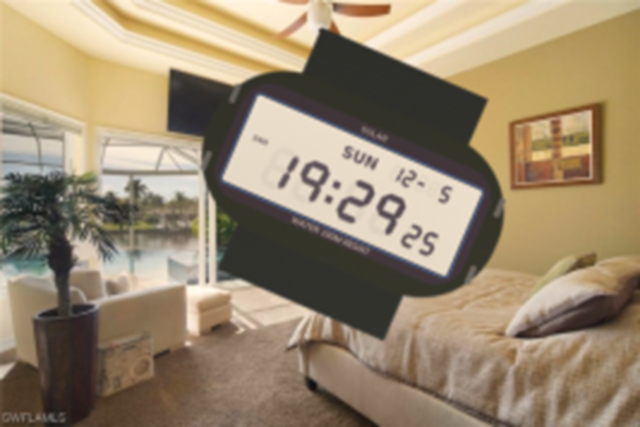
19h29m25s
